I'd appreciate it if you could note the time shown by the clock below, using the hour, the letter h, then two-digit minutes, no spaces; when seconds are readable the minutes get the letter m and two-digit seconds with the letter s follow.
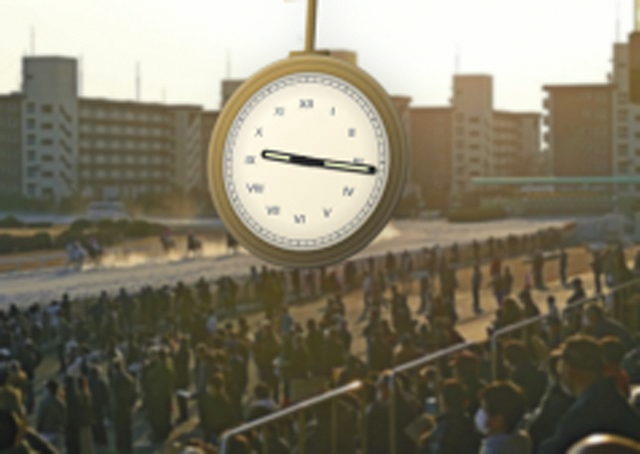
9h16
